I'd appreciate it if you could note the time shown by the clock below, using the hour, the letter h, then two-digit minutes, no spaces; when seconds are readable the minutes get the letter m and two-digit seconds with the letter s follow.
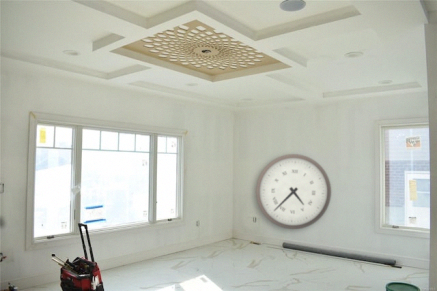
4h37
